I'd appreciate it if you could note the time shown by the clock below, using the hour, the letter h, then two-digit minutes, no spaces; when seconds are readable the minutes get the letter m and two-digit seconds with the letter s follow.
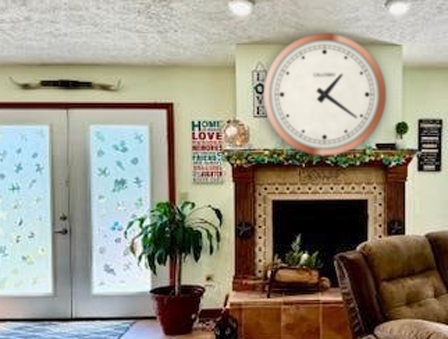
1h21
